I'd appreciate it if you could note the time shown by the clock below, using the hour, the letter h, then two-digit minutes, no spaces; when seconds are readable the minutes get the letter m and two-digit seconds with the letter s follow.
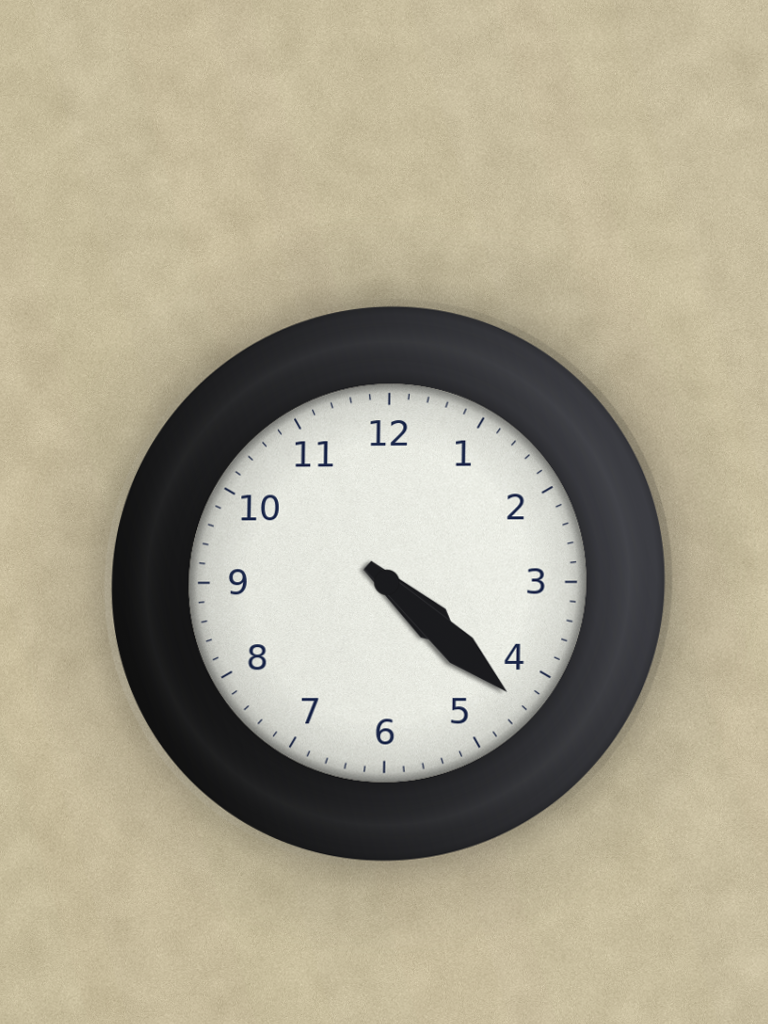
4h22
